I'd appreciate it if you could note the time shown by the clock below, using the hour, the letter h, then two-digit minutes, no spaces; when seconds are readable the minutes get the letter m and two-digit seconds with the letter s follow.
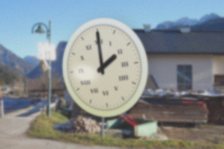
2h00
